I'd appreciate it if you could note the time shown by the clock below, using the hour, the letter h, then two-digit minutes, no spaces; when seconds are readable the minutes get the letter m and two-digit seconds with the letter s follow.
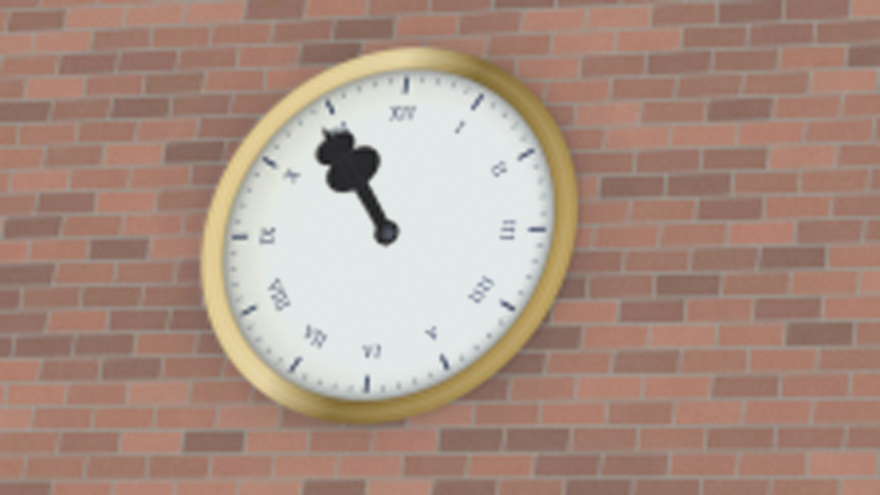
10h54
